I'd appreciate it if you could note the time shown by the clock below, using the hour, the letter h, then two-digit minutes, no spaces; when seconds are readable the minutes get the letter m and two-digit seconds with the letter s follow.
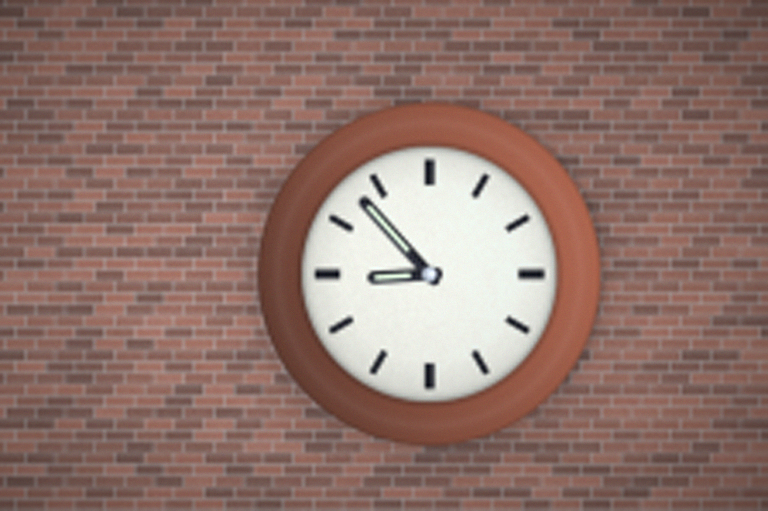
8h53
